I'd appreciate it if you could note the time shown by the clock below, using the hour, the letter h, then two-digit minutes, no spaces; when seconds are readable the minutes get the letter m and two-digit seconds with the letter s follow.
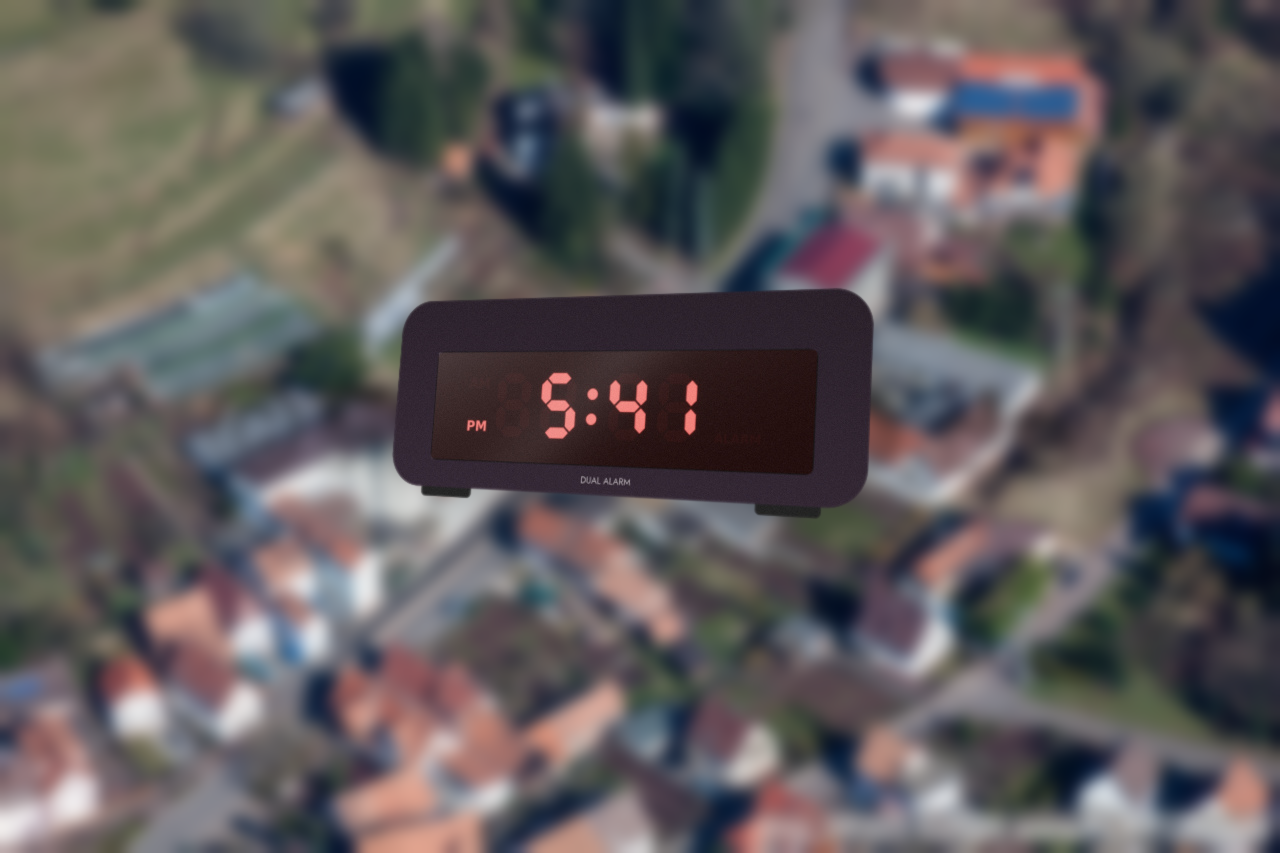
5h41
